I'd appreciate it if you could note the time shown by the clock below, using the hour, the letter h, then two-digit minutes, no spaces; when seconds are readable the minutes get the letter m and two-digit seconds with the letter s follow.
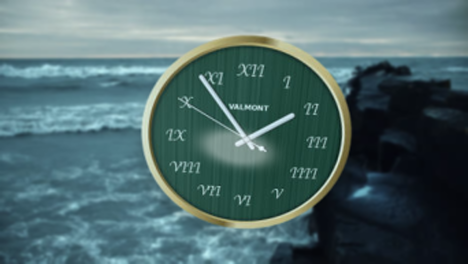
1h53m50s
